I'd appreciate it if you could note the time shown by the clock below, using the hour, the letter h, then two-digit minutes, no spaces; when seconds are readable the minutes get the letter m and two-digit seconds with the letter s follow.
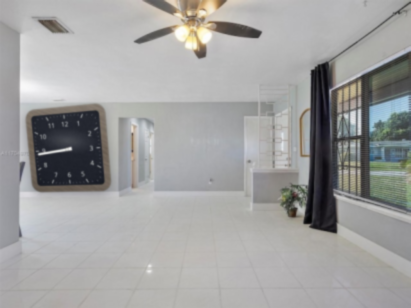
8h44
